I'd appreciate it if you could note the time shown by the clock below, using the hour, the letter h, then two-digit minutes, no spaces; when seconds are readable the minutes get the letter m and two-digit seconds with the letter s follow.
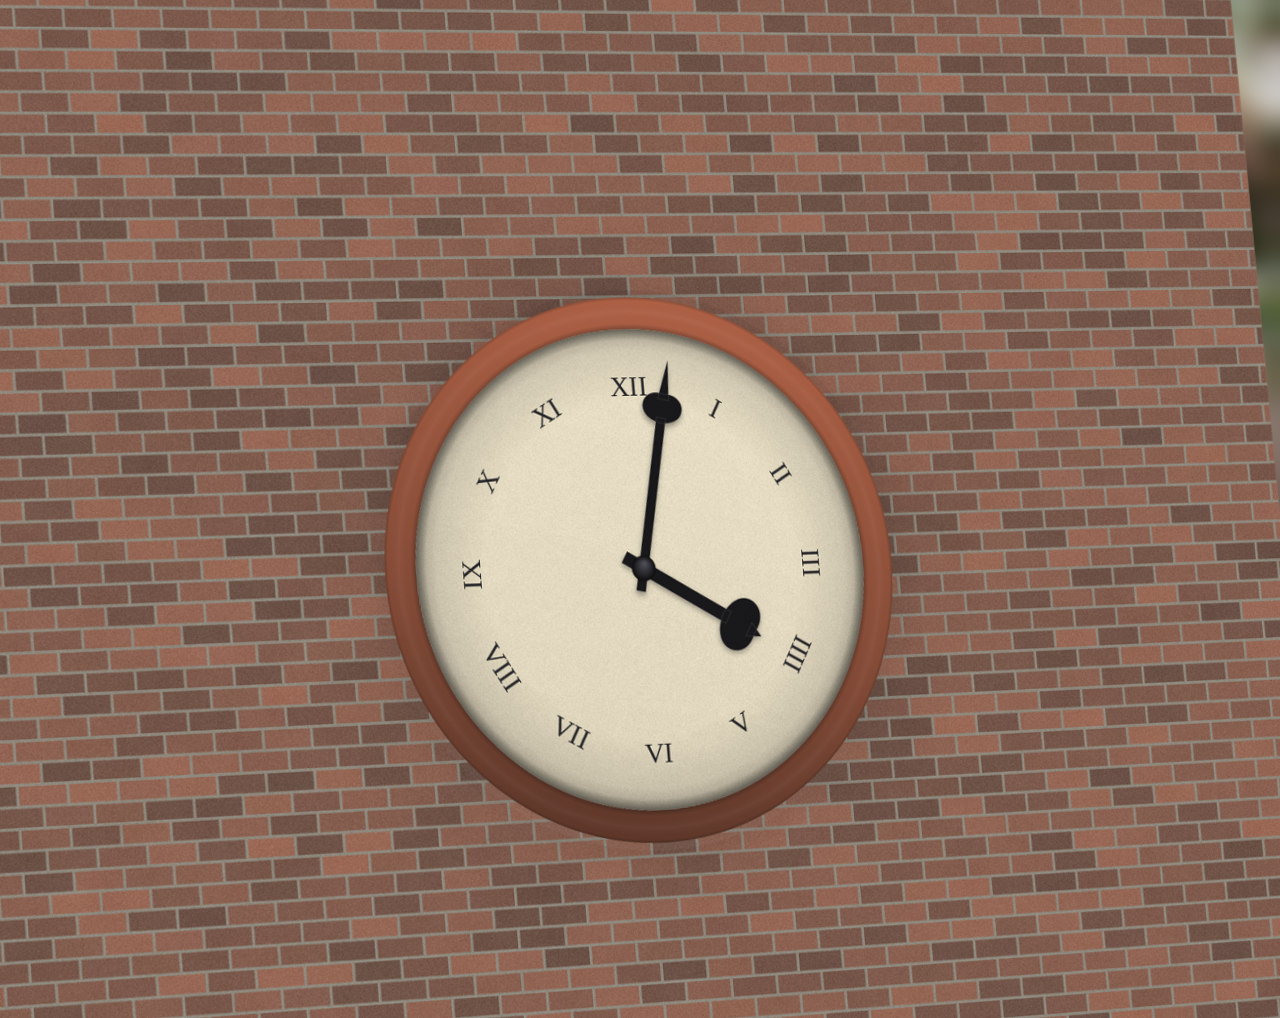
4h02
